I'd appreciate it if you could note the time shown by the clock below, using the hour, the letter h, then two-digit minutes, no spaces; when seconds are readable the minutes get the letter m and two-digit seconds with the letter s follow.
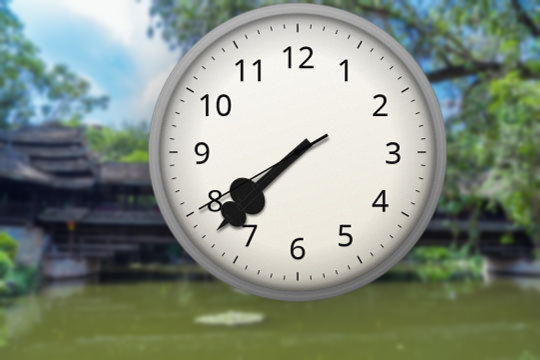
7h37m40s
